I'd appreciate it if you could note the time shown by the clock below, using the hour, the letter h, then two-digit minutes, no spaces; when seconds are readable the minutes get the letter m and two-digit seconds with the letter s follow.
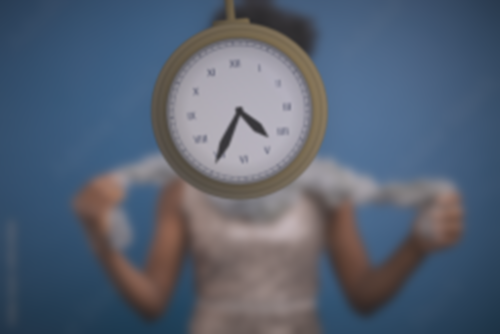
4h35
